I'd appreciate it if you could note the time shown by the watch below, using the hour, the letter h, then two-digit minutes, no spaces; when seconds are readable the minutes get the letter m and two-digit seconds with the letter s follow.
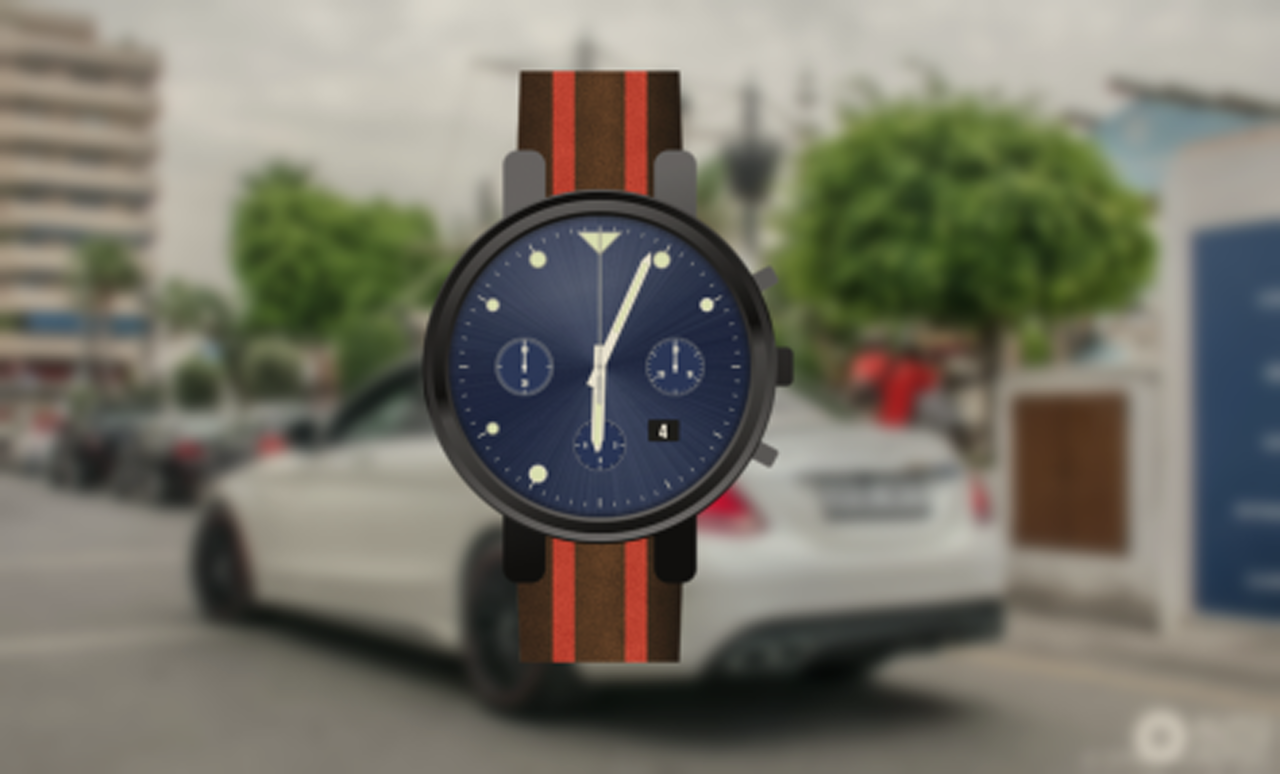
6h04
